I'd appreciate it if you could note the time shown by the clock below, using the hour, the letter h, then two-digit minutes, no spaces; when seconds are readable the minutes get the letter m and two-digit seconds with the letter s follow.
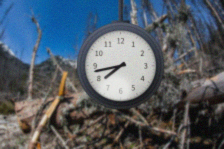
7h43
